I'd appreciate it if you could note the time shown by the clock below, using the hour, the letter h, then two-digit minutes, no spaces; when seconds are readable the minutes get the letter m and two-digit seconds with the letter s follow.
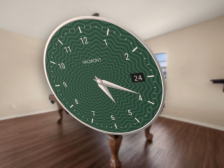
5h19
